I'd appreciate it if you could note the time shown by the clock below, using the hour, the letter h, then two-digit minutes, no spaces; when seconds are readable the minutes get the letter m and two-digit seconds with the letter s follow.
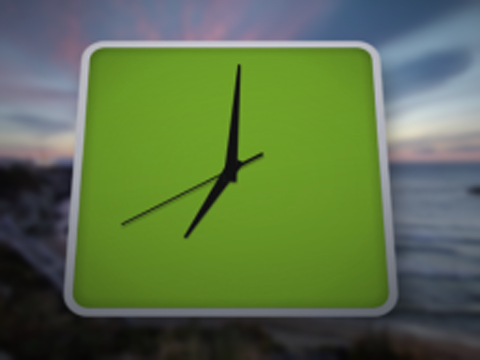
7h00m40s
